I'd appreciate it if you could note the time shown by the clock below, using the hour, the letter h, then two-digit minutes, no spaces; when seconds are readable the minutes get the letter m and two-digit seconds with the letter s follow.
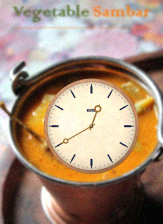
12h40
